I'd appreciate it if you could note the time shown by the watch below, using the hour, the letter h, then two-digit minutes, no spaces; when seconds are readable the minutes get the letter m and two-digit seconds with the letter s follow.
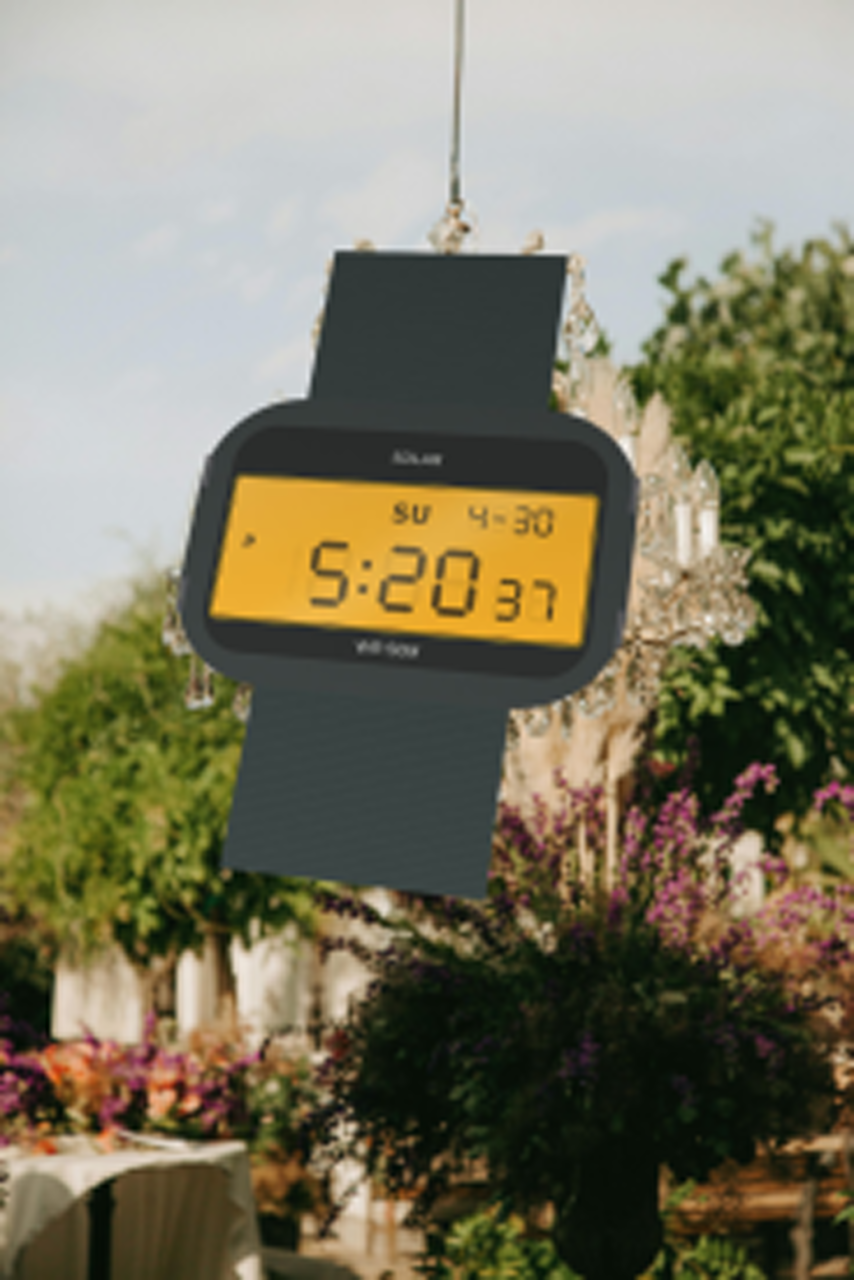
5h20m37s
